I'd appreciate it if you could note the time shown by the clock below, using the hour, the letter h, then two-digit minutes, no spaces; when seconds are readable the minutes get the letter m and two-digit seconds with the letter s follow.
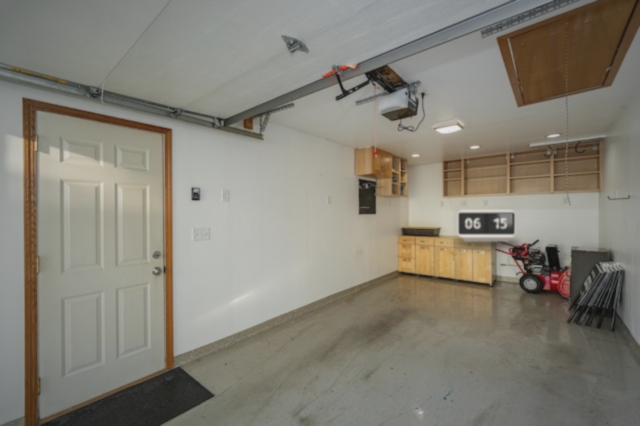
6h15
